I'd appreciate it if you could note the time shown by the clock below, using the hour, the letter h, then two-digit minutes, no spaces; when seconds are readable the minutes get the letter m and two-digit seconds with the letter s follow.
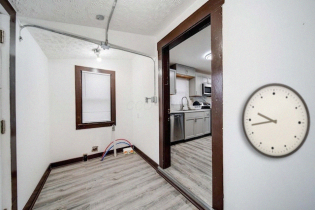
9h43
